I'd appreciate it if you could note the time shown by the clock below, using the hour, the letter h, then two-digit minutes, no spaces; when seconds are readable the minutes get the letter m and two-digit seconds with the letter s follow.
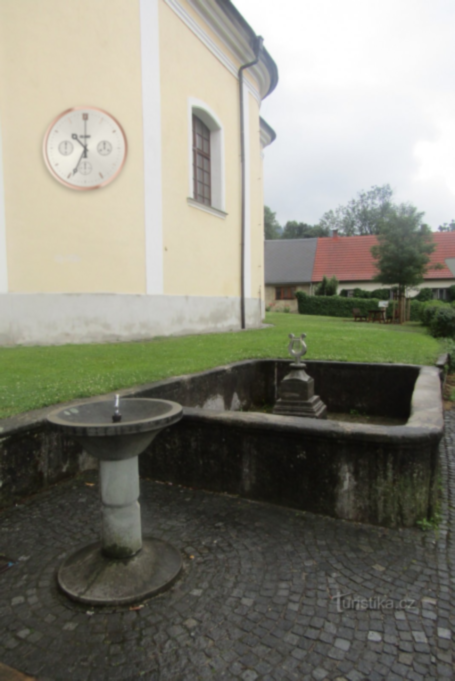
10h34
